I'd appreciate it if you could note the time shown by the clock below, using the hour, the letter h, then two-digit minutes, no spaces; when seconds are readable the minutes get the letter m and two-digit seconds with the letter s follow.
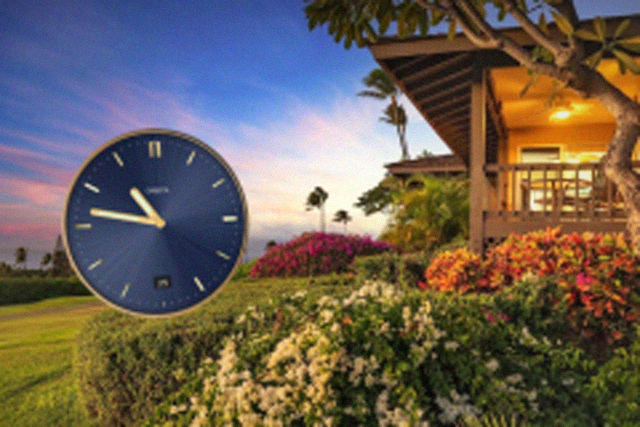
10h47
